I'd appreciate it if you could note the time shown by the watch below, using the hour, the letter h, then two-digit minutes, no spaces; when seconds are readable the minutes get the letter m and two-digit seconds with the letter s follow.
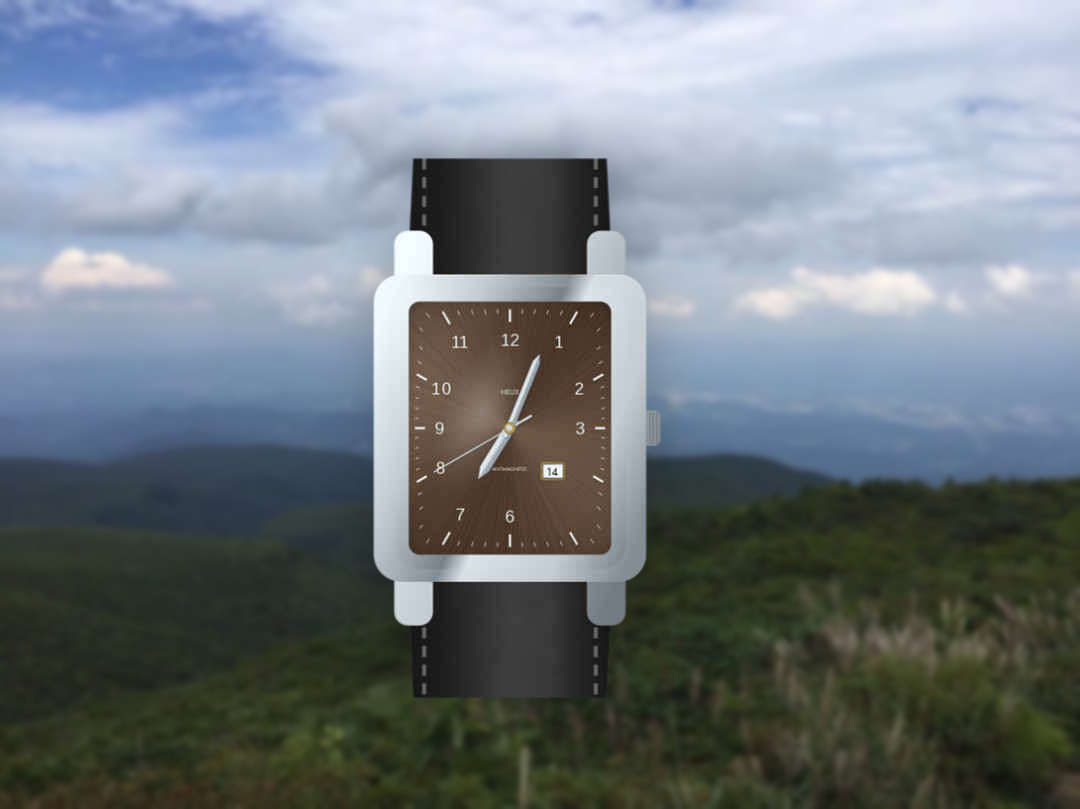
7h03m40s
